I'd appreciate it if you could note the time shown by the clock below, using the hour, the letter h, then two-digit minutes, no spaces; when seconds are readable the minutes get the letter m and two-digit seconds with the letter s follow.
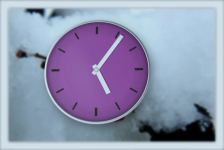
5h06
